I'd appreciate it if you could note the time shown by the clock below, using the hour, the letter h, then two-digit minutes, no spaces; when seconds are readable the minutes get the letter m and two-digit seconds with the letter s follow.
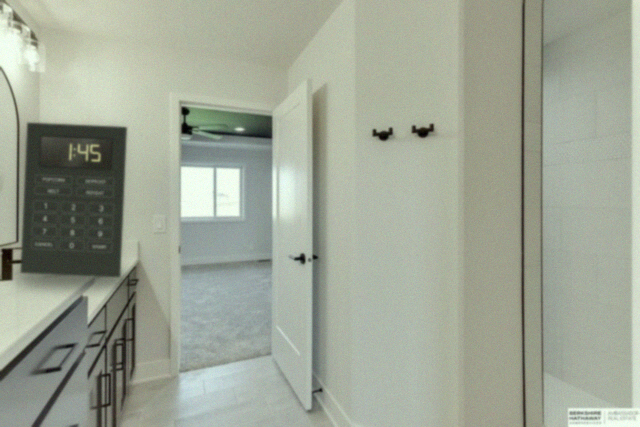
1h45
